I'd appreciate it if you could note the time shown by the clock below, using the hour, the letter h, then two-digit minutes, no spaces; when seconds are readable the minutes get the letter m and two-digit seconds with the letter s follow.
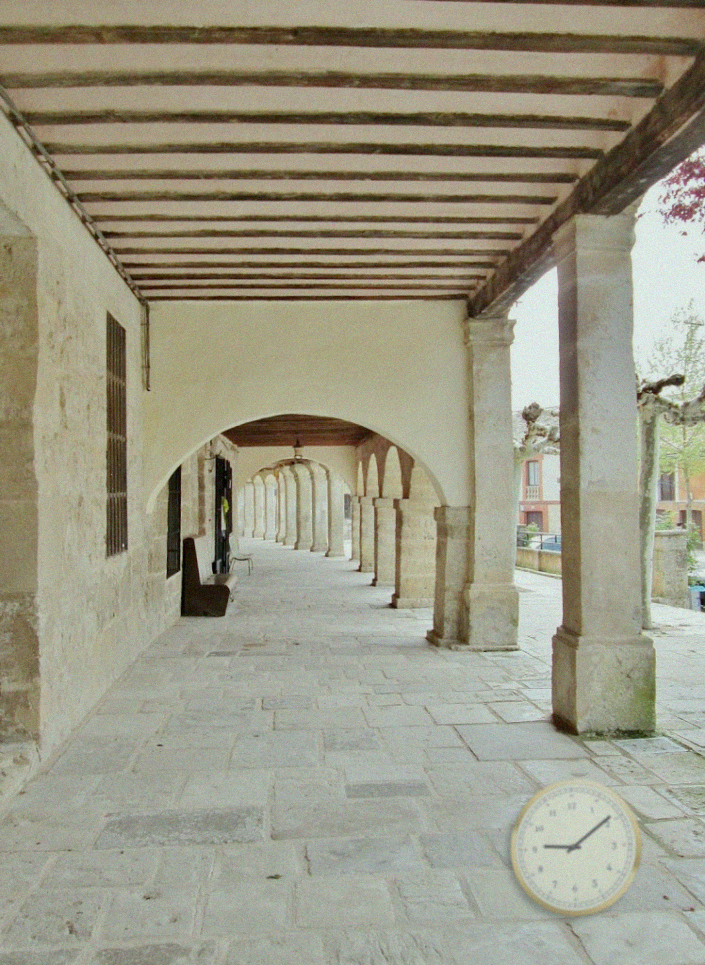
9h09
